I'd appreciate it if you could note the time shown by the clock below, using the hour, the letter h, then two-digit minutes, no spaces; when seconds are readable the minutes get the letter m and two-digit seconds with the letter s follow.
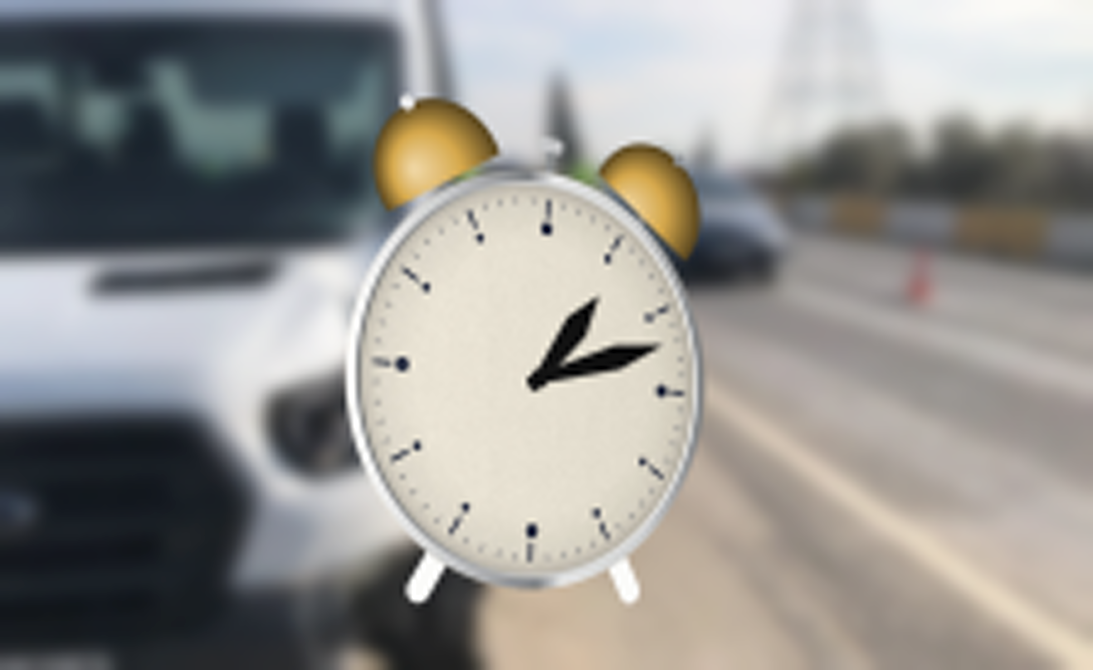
1h12
